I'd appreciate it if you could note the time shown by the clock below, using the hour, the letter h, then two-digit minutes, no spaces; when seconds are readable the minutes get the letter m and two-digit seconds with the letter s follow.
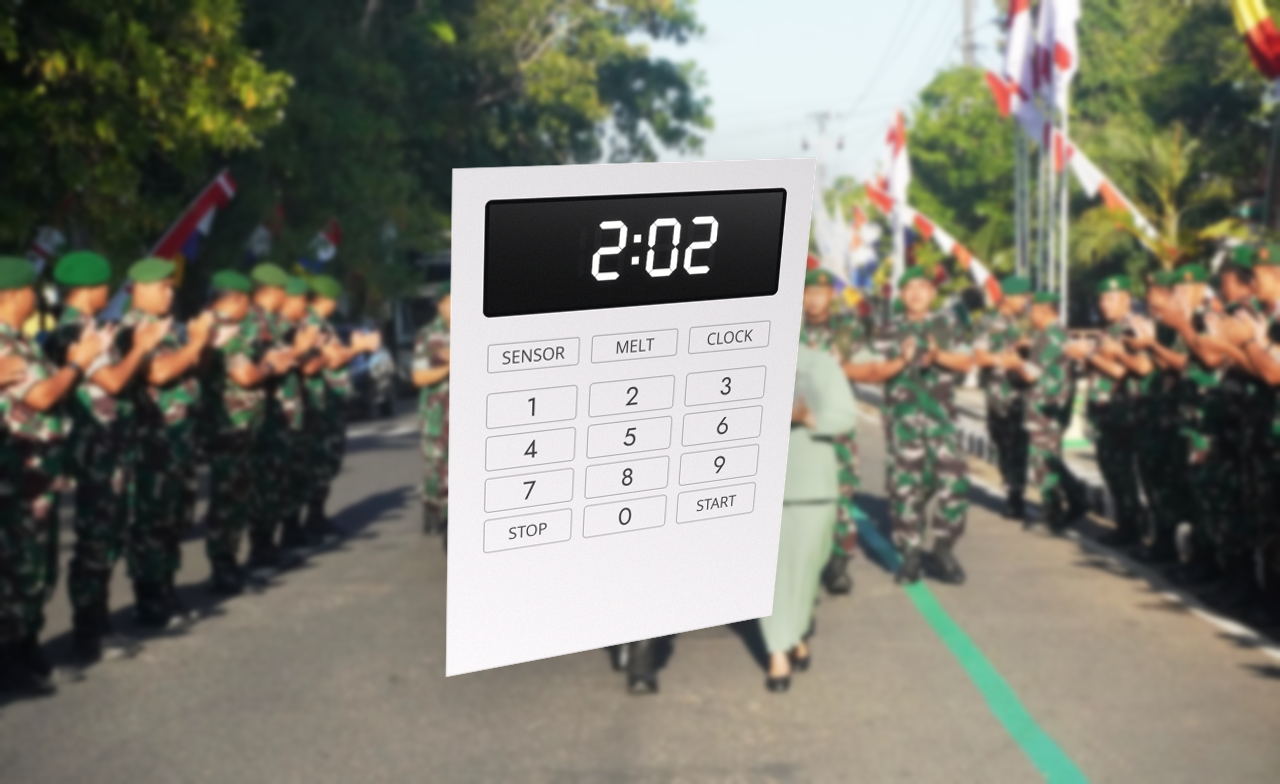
2h02
